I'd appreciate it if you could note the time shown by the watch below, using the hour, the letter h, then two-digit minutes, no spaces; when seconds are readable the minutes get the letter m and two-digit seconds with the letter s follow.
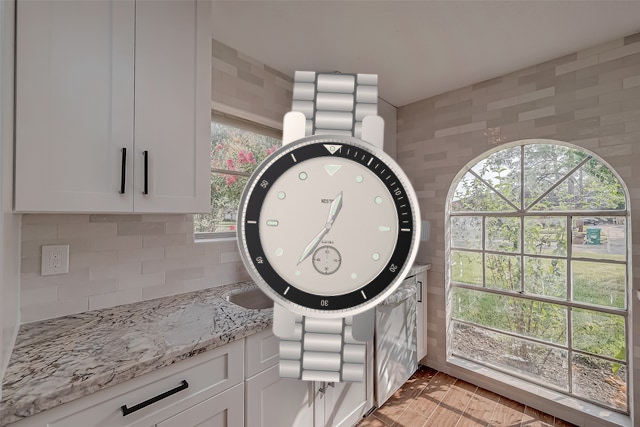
12h36
